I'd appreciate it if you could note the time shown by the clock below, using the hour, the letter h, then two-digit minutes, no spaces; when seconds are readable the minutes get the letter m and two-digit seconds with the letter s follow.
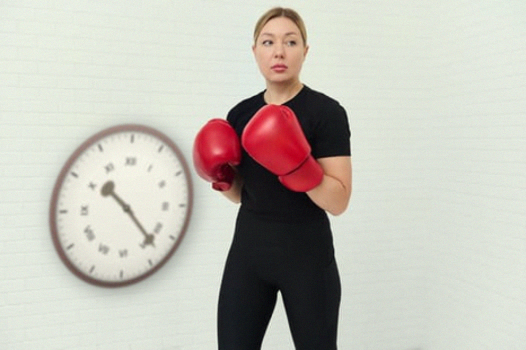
10h23
